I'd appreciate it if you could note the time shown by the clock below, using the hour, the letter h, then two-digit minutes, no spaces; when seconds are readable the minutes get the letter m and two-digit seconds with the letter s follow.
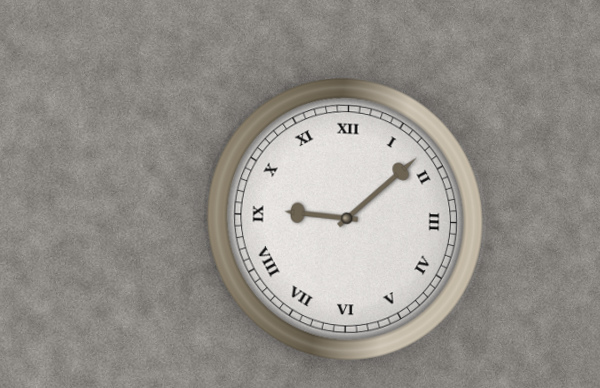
9h08
